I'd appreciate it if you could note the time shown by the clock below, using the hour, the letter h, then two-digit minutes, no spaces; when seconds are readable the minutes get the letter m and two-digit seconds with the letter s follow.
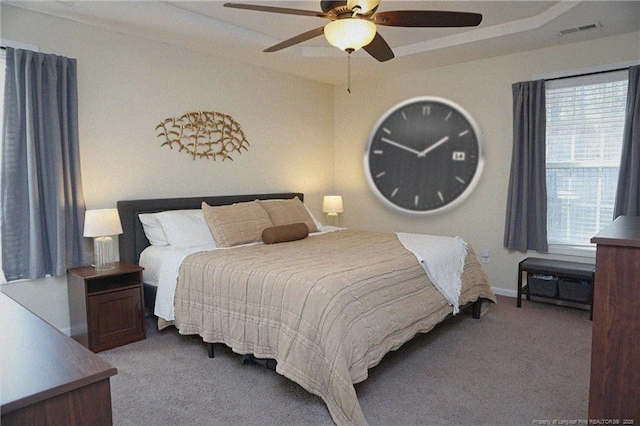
1h48
